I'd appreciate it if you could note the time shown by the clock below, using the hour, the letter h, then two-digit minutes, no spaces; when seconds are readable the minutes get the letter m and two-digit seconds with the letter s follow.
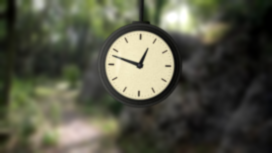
12h48
